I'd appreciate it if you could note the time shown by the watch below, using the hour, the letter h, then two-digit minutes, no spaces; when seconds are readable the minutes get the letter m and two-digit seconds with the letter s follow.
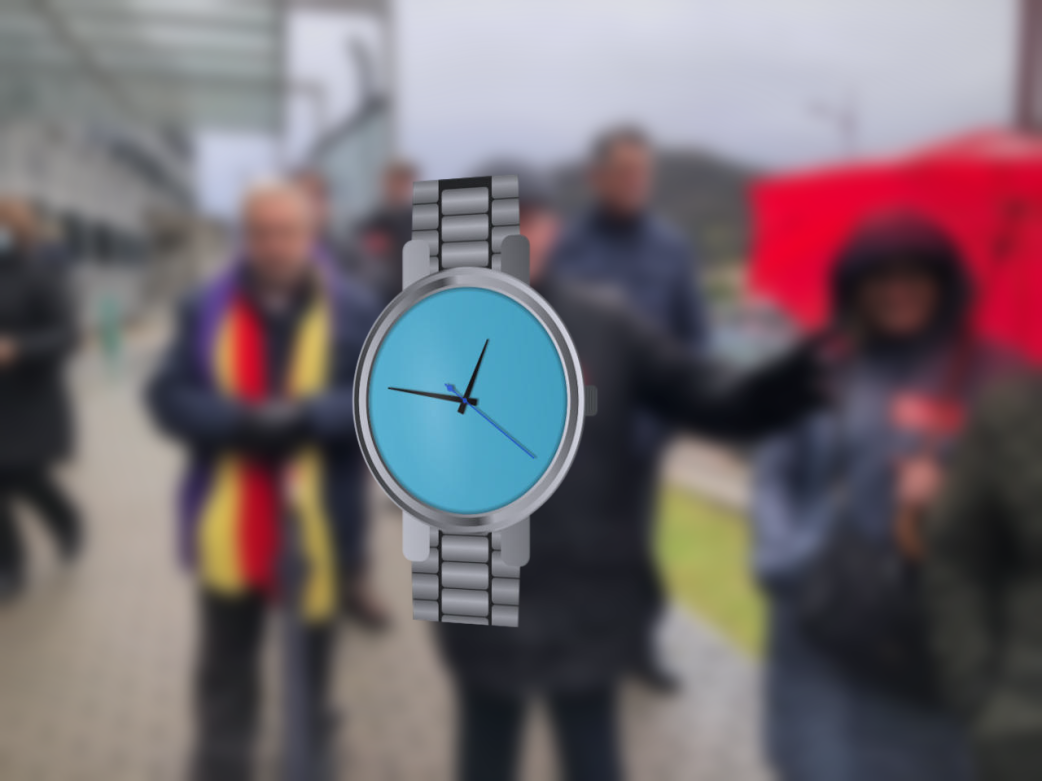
12h46m21s
